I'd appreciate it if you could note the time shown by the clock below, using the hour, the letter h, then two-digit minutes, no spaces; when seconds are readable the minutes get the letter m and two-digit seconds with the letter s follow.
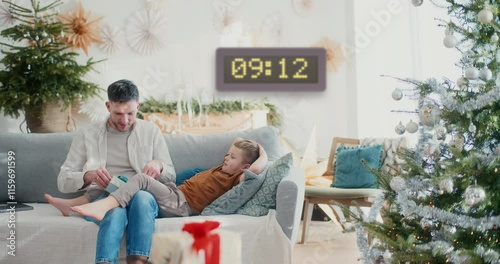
9h12
